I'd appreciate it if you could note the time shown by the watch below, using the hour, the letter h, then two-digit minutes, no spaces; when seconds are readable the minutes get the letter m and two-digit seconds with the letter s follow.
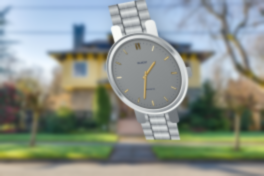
1h33
